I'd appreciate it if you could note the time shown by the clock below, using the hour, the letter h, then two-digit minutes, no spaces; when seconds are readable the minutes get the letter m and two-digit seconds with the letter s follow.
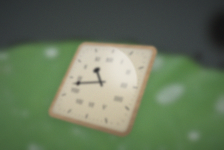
10h43
